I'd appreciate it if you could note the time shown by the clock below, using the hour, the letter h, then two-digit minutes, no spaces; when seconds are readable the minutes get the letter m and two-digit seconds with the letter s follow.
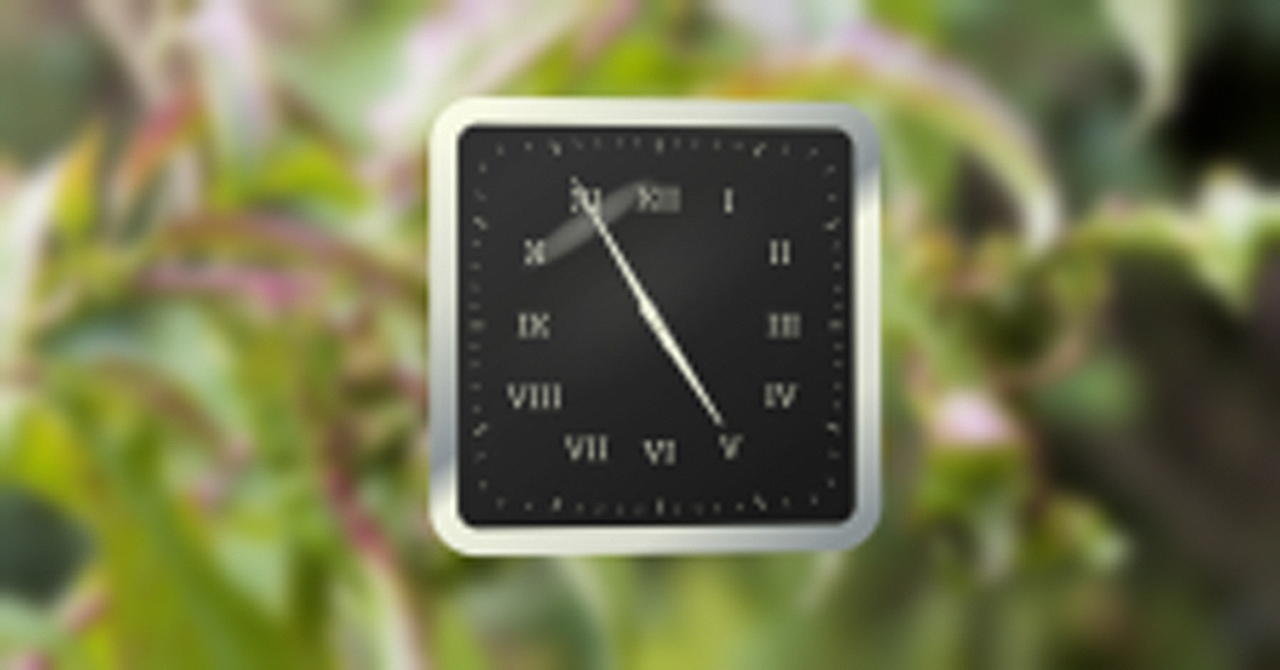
4h55
